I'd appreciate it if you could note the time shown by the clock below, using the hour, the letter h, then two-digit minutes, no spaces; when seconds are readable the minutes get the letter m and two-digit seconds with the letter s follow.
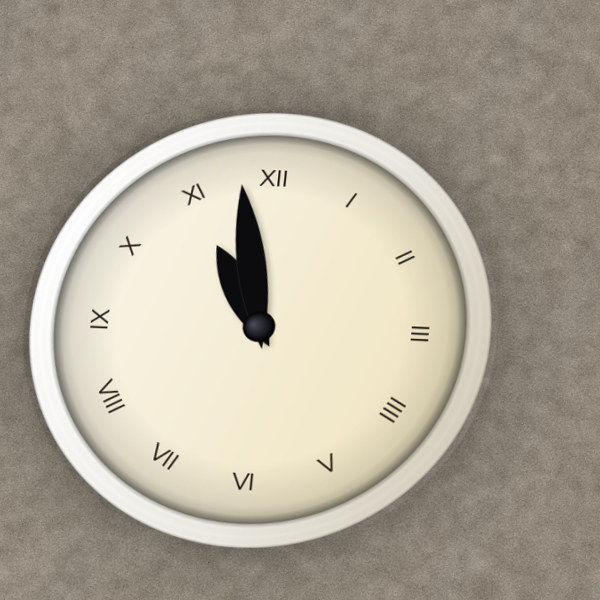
10h58
